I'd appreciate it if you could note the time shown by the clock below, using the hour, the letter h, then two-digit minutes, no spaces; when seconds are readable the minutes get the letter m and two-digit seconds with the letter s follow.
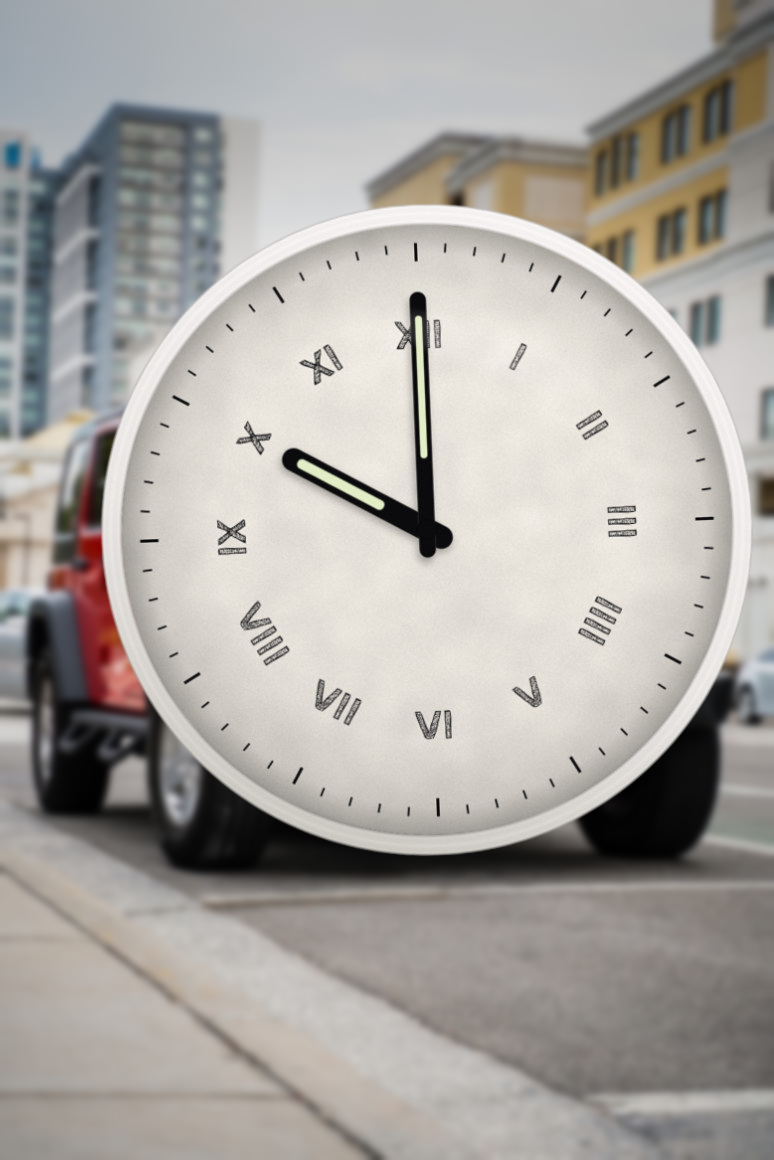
10h00
